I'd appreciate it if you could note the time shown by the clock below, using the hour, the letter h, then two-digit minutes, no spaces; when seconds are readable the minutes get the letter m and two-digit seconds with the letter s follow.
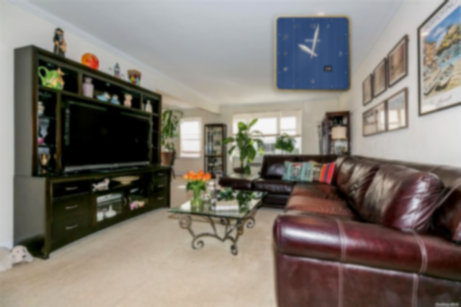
10h02
